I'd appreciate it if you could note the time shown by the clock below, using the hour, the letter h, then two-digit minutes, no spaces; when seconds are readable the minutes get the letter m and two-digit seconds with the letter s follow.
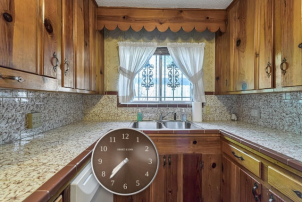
7h37
